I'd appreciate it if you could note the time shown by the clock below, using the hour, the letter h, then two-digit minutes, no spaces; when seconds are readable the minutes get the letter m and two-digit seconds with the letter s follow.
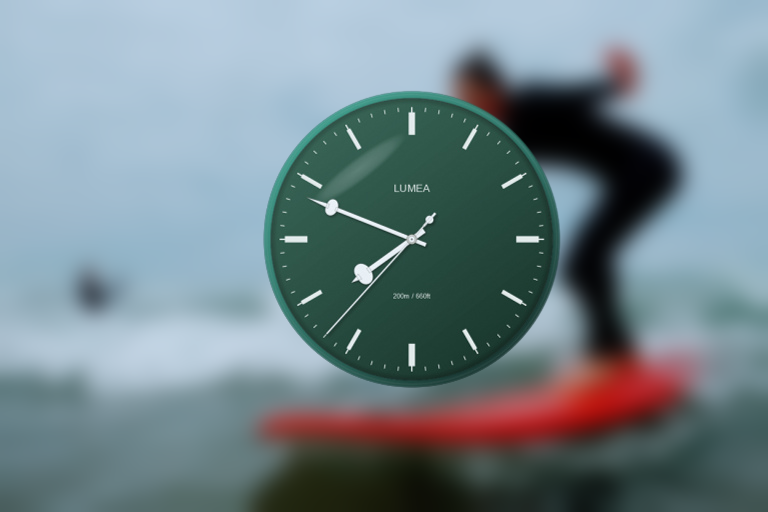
7h48m37s
